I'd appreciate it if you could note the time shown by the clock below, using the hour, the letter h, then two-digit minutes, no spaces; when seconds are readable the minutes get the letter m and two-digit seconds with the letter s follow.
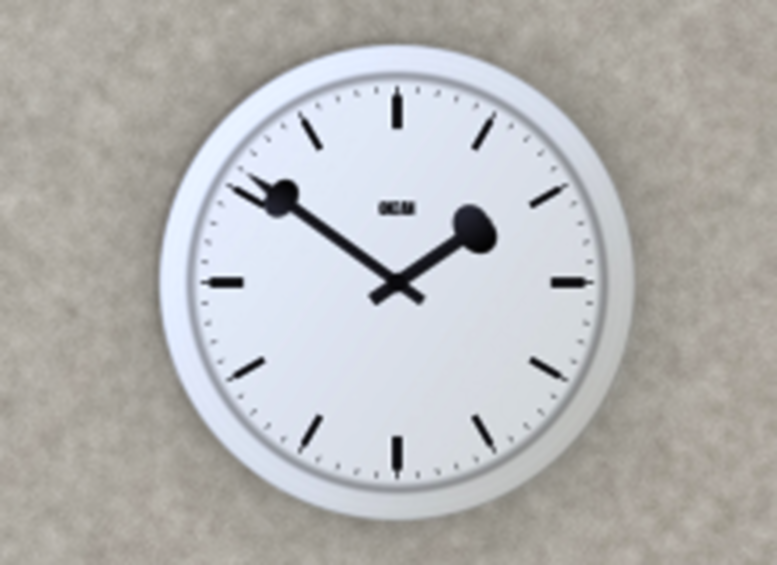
1h51
